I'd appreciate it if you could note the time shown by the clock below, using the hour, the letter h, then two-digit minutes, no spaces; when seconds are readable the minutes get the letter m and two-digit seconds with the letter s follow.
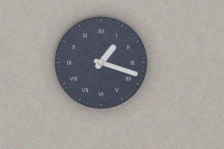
1h18
